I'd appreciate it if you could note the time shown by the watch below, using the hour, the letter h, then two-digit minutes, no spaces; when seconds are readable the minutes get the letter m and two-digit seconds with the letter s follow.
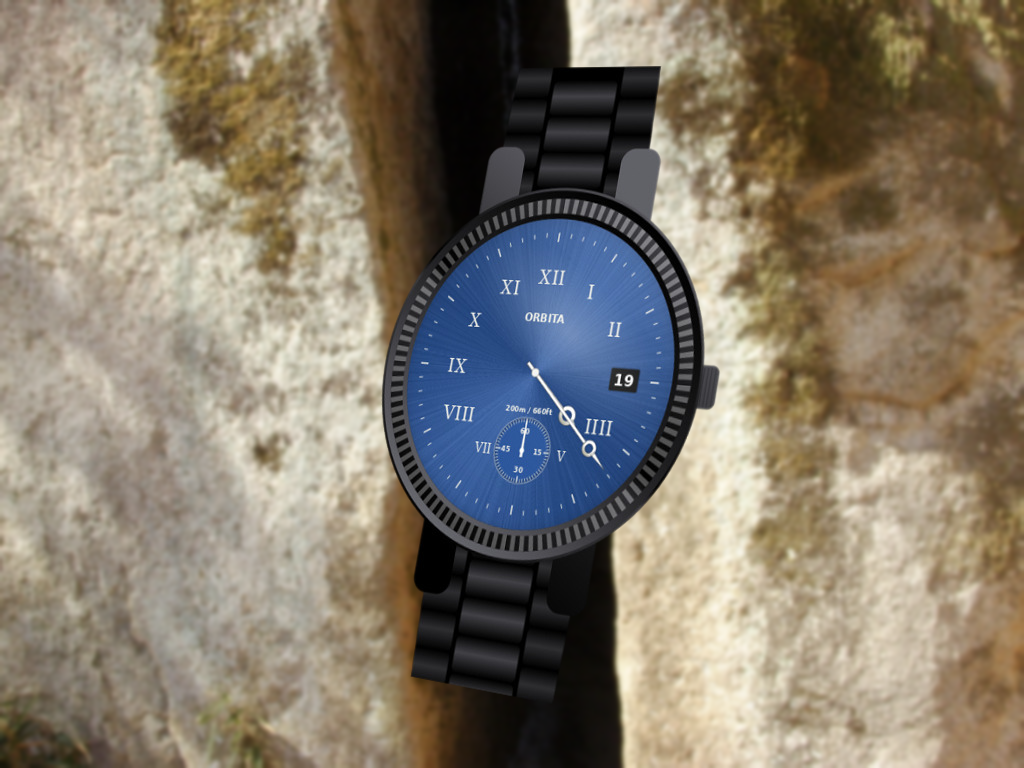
4h22
